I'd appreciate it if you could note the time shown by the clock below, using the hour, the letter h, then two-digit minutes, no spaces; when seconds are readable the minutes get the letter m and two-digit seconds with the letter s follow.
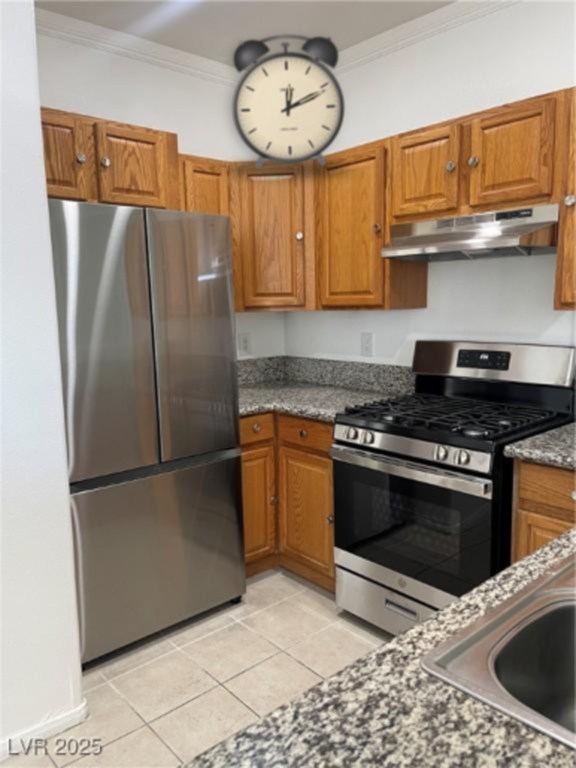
12h11
